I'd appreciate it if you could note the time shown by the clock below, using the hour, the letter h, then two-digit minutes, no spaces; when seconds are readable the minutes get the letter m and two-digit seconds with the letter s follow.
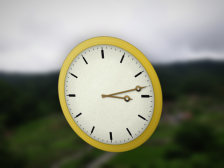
3h13
